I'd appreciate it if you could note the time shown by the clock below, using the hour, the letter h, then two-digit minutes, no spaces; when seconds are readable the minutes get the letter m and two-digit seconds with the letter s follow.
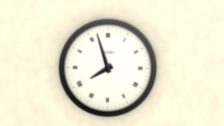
7h57
